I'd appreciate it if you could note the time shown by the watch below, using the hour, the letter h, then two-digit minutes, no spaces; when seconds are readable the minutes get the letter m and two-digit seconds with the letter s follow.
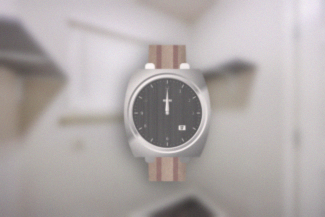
12h00
